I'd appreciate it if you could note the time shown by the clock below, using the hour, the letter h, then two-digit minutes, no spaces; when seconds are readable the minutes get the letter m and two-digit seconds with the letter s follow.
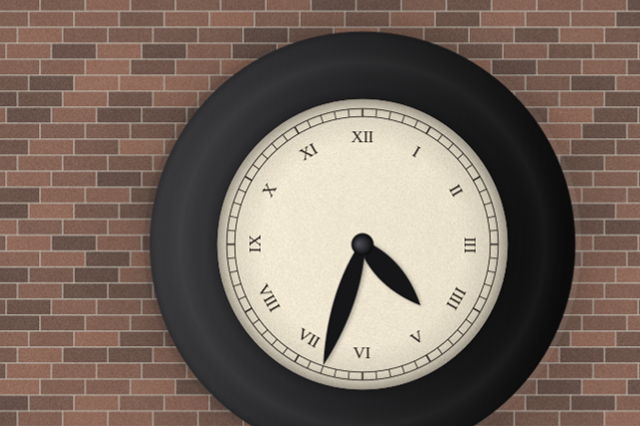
4h33
